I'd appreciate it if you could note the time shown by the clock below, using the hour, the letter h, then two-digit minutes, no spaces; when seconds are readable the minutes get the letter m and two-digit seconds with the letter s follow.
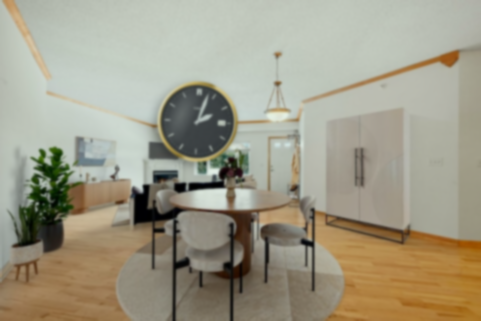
2h03
